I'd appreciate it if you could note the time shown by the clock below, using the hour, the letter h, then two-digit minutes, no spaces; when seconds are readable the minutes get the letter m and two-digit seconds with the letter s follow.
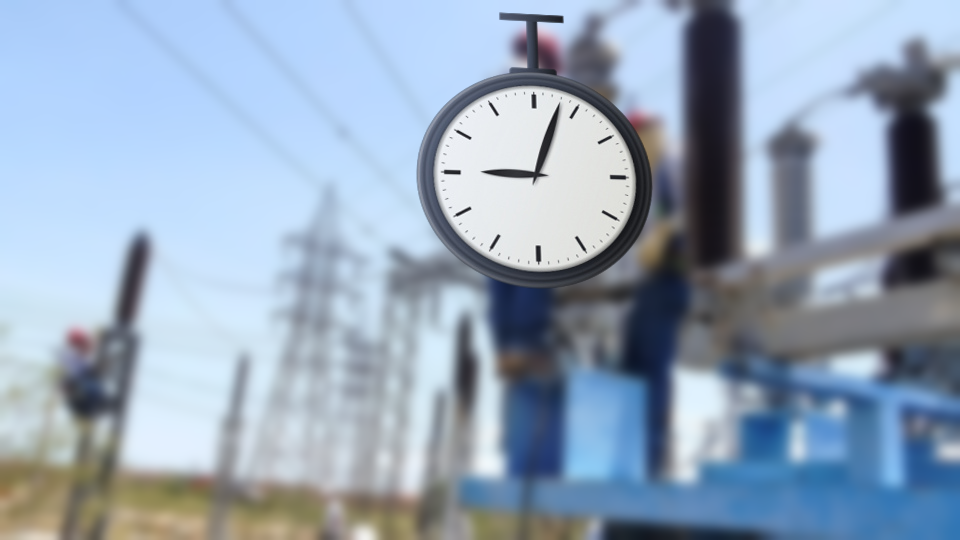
9h03
